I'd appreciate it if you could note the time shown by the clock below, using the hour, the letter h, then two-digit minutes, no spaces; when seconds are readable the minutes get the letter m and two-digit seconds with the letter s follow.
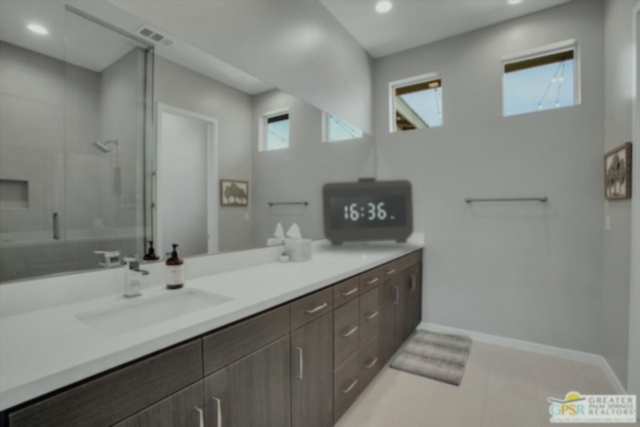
16h36
